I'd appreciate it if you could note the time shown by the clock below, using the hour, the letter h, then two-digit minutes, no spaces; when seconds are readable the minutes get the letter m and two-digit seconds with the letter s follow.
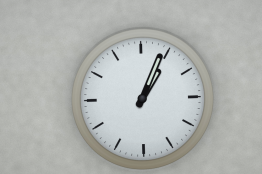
1h04
